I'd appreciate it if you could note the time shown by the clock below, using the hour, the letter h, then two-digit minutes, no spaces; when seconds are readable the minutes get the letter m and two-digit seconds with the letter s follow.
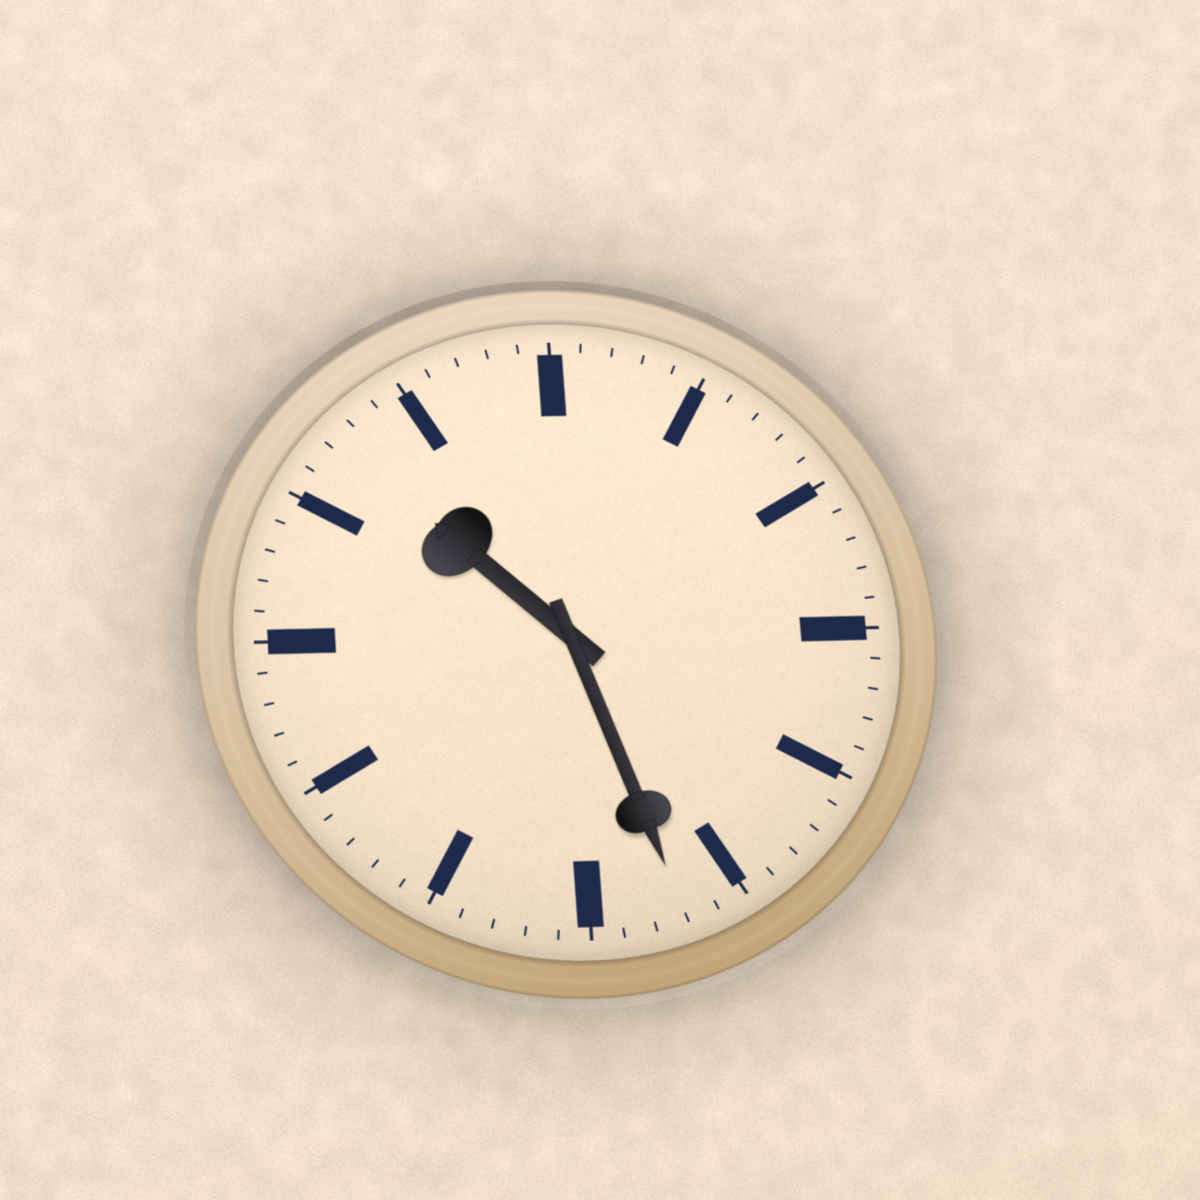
10h27
